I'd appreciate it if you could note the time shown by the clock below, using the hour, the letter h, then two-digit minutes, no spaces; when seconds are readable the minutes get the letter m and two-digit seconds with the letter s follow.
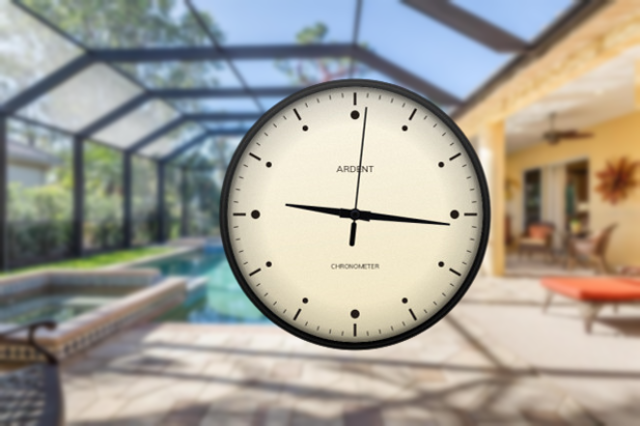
9h16m01s
